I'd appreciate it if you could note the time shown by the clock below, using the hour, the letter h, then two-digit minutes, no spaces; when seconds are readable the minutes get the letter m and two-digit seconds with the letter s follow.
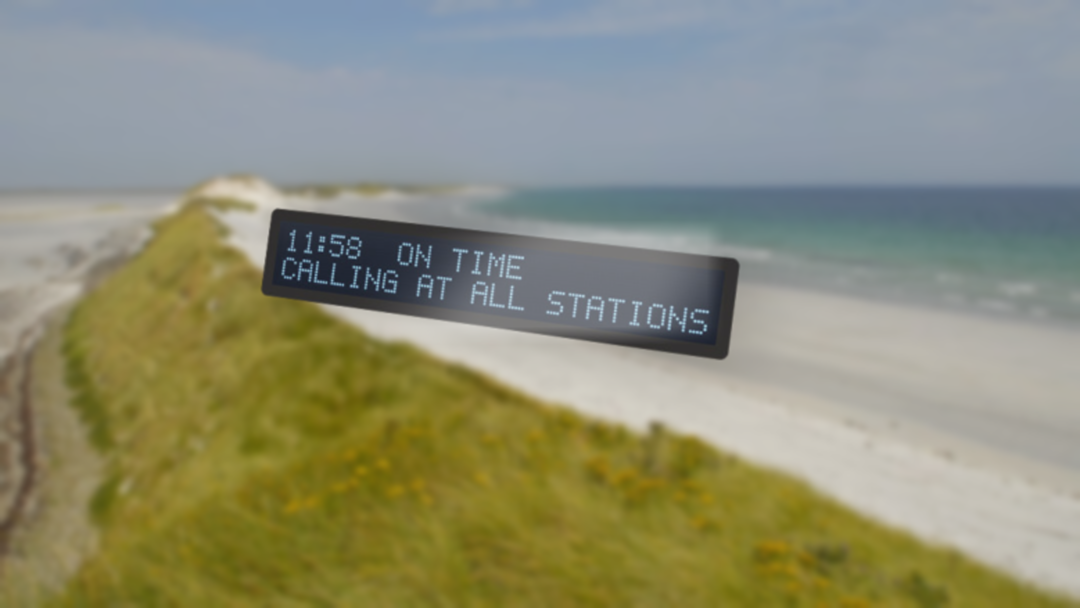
11h58
